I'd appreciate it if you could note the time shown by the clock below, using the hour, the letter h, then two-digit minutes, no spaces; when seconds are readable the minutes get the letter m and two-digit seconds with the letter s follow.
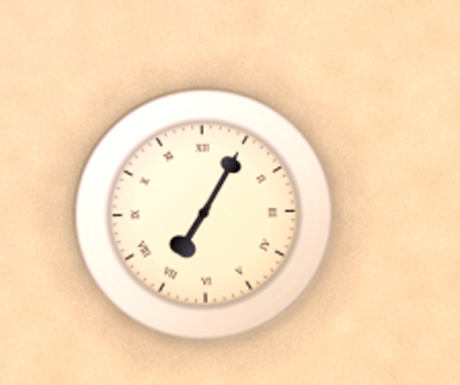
7h05
